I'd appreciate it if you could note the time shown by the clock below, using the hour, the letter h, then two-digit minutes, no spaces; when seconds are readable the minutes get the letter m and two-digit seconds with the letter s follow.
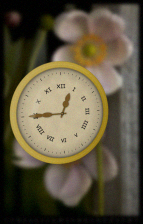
12h45
